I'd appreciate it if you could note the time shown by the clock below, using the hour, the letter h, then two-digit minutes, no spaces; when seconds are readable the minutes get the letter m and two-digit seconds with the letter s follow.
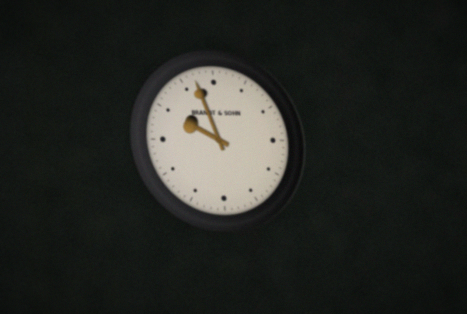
9h57
